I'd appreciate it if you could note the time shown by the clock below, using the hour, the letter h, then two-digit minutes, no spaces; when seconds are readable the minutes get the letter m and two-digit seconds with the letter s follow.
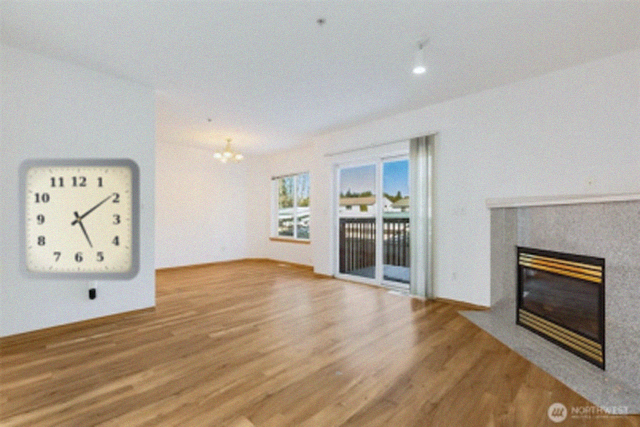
5h09
